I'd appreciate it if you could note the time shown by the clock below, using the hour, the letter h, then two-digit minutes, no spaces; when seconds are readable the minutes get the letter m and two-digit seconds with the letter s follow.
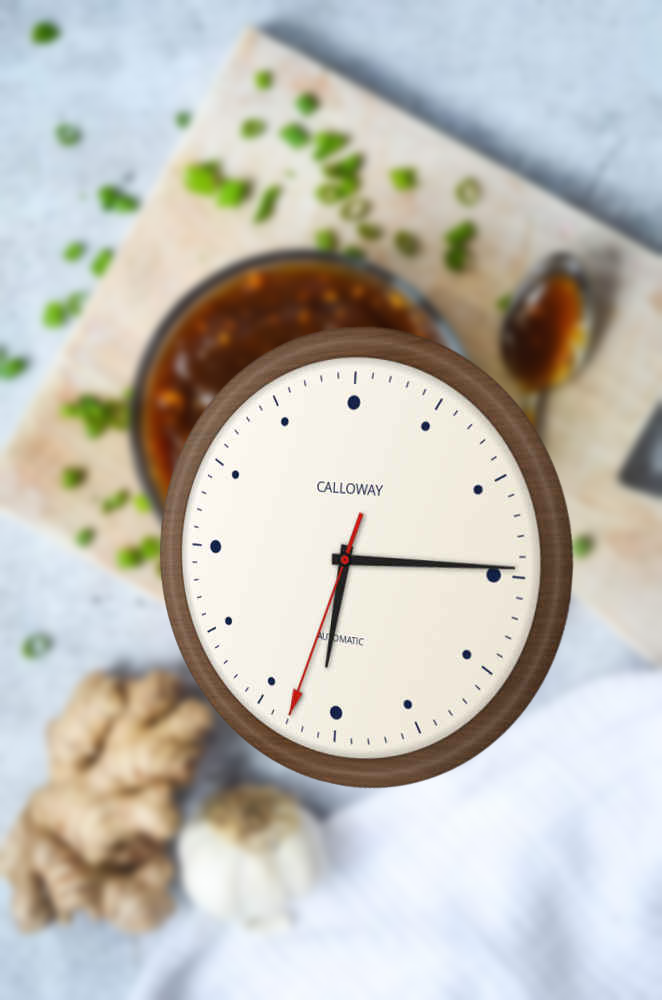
6h14m33s
